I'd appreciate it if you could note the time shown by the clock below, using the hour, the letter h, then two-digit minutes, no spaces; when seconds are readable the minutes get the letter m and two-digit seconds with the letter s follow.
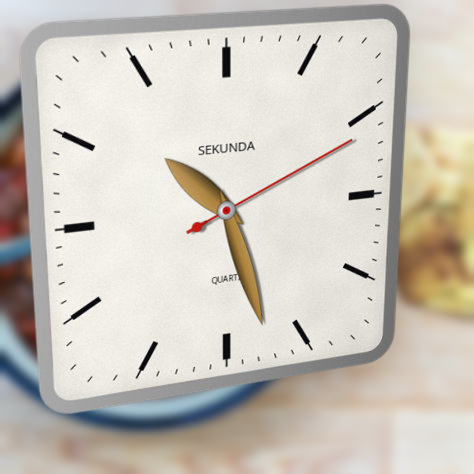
10h27m11s
